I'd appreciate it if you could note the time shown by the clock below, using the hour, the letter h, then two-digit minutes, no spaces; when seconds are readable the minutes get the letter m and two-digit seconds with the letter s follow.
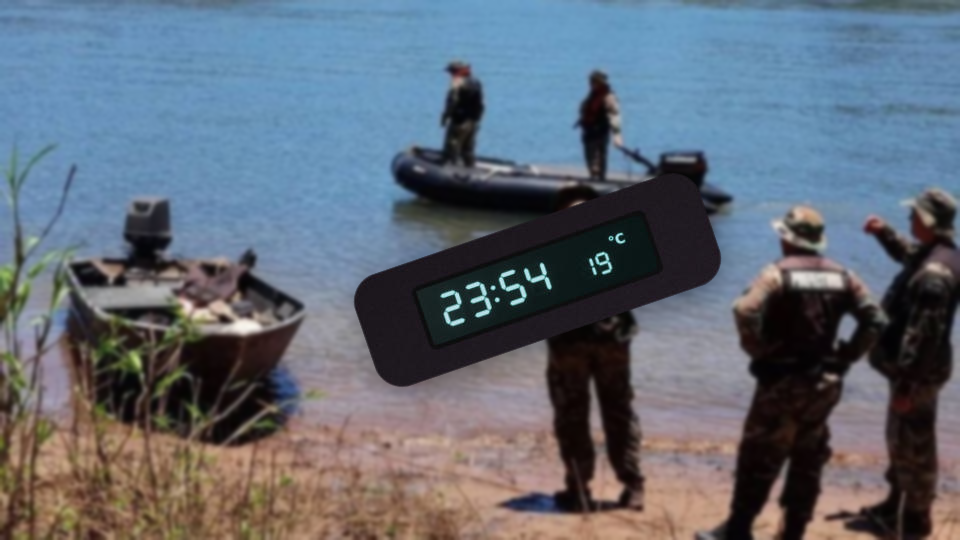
23h54
